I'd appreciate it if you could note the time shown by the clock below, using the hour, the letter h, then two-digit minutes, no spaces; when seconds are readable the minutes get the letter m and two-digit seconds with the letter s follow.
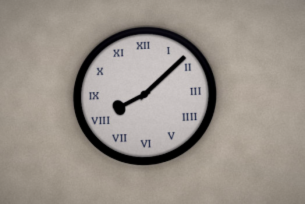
8h08
